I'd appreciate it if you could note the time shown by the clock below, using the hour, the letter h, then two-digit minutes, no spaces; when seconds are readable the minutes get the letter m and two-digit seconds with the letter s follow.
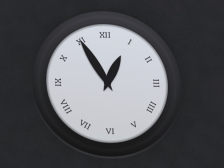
12h55
